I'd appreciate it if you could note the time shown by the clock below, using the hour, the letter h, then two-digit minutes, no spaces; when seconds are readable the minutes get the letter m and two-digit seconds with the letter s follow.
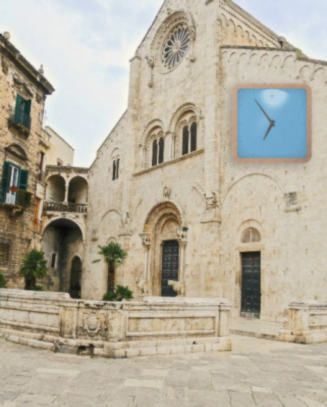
6h54
